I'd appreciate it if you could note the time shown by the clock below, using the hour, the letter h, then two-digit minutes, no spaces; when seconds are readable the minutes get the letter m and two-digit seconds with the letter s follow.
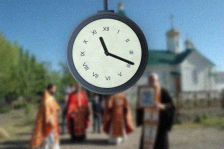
11h19
